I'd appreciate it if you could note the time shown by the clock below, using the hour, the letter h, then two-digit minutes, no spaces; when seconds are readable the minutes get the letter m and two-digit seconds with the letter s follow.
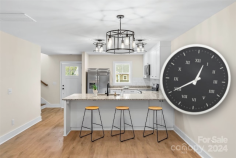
12h40
